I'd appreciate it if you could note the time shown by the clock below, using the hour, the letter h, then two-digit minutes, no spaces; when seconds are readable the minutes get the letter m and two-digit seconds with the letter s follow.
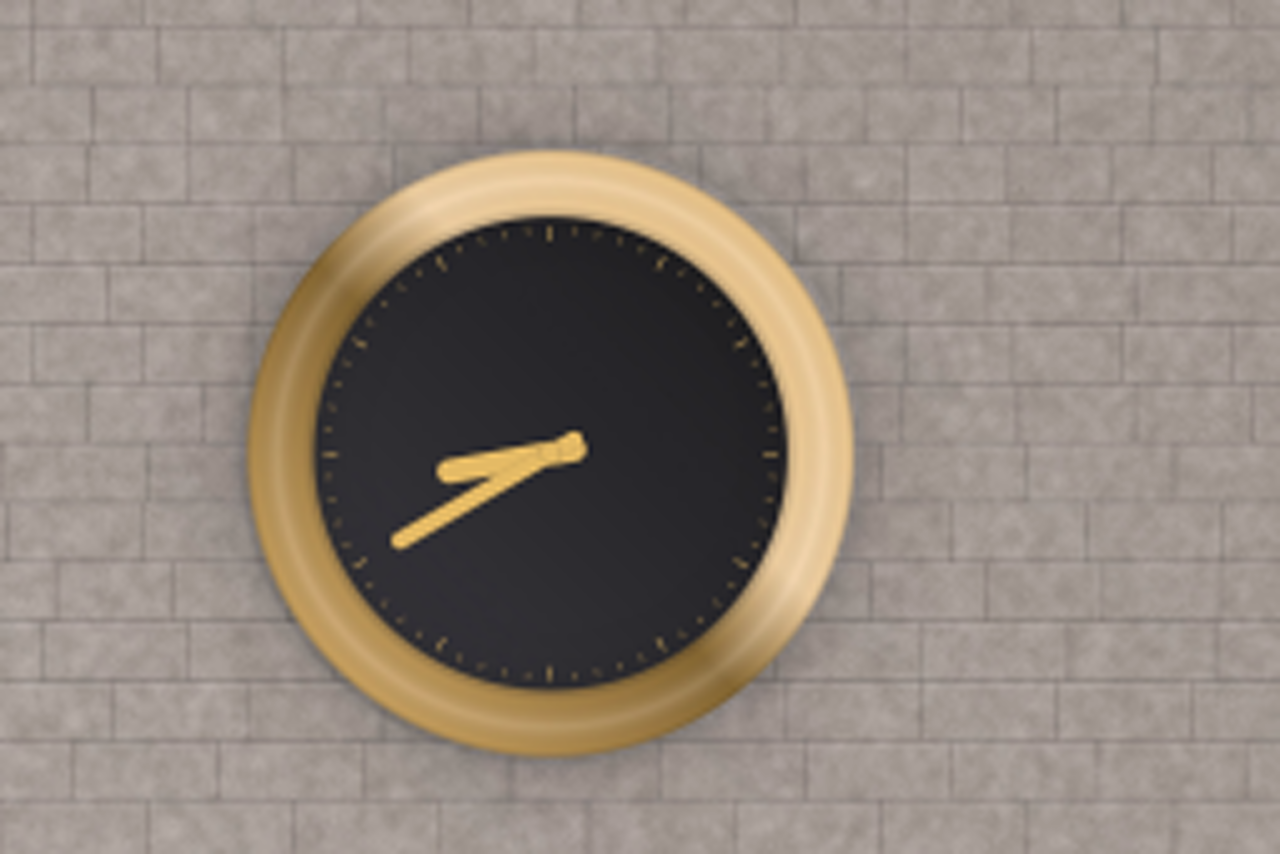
8h40
